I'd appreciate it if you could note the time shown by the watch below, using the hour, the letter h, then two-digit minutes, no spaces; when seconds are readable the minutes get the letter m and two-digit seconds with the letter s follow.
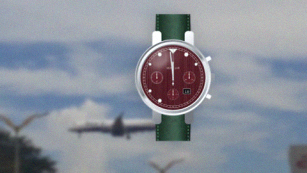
11h59
